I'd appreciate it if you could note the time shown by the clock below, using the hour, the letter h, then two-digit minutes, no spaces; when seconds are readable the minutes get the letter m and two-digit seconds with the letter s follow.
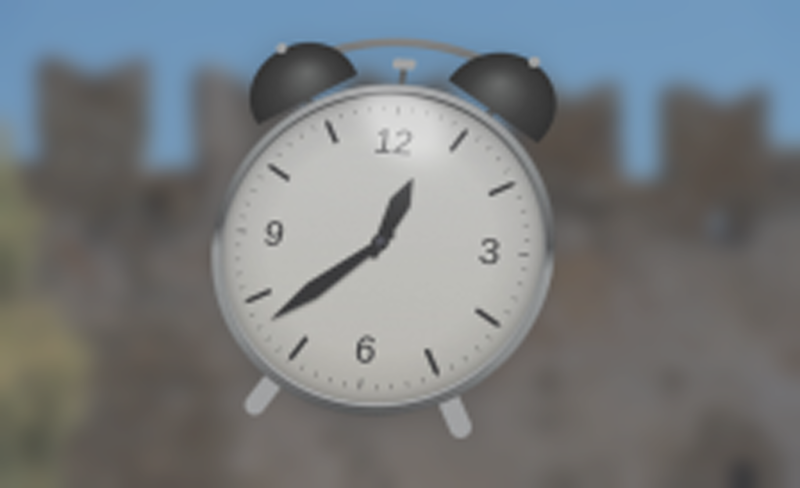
12h38
